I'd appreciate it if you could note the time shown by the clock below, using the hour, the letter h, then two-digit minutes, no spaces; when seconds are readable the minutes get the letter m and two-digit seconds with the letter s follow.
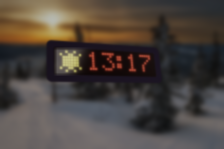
13h17
